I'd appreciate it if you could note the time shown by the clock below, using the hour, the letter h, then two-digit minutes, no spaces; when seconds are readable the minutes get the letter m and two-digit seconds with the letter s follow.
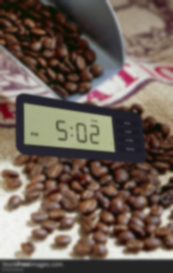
5h02
